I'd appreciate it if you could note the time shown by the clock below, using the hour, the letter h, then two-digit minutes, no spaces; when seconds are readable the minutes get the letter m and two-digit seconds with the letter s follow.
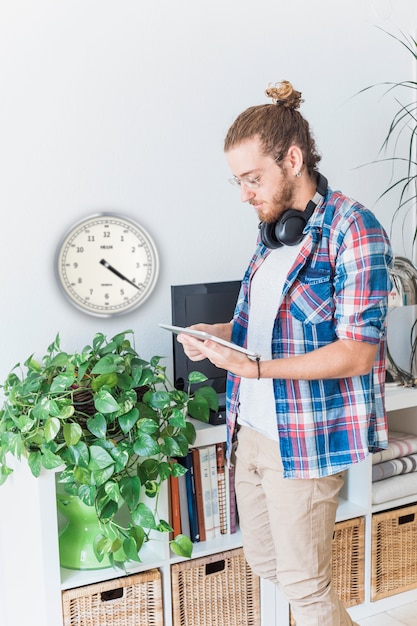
4h21
